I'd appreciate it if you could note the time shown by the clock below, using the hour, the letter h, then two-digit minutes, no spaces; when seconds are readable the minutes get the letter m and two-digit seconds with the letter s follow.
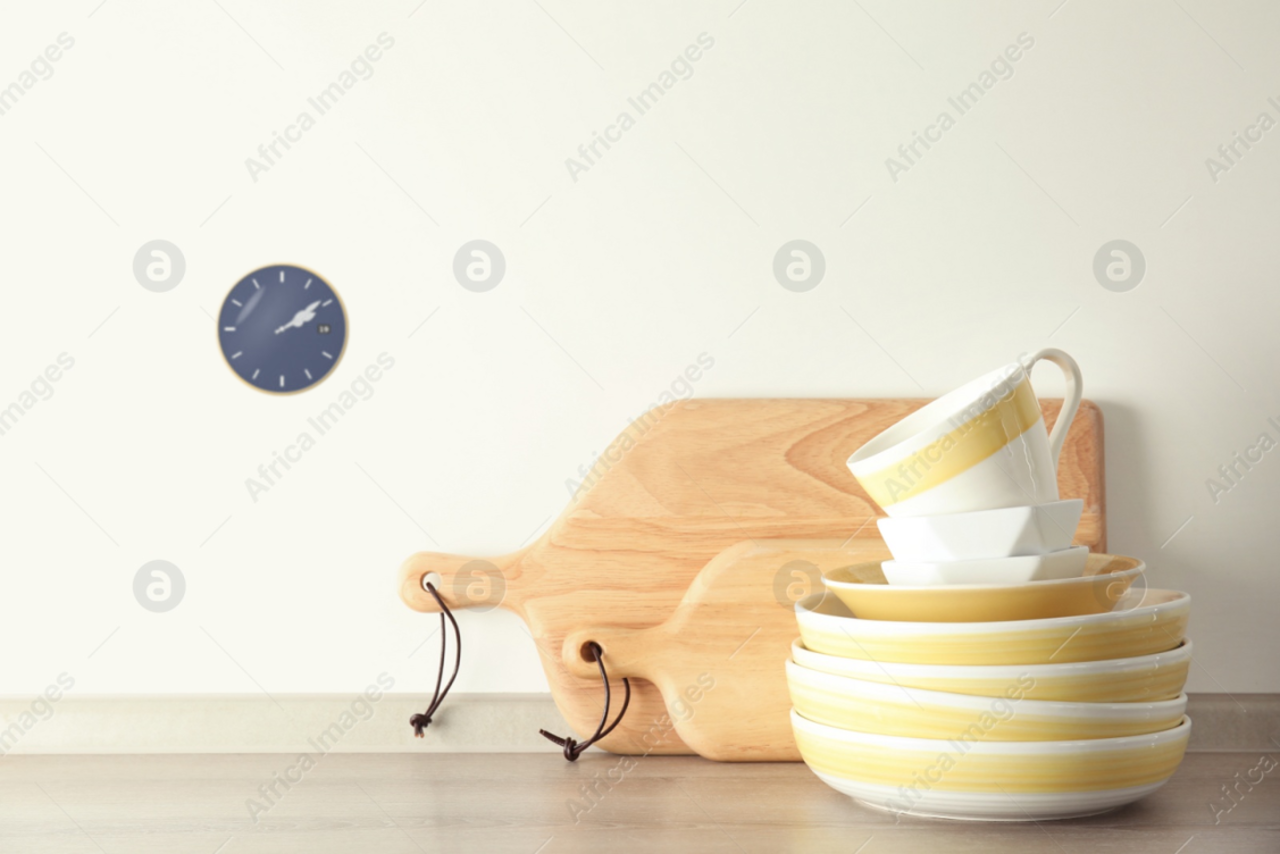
2h09
